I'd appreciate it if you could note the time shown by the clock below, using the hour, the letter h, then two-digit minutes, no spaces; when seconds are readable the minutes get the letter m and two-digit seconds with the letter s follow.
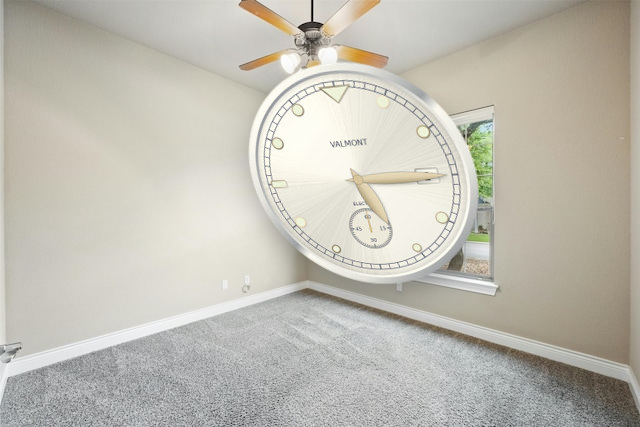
5h15
